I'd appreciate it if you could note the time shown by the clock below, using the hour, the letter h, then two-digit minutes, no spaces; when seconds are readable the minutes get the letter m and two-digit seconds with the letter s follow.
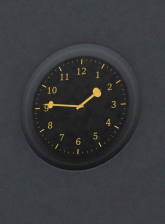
1h46
